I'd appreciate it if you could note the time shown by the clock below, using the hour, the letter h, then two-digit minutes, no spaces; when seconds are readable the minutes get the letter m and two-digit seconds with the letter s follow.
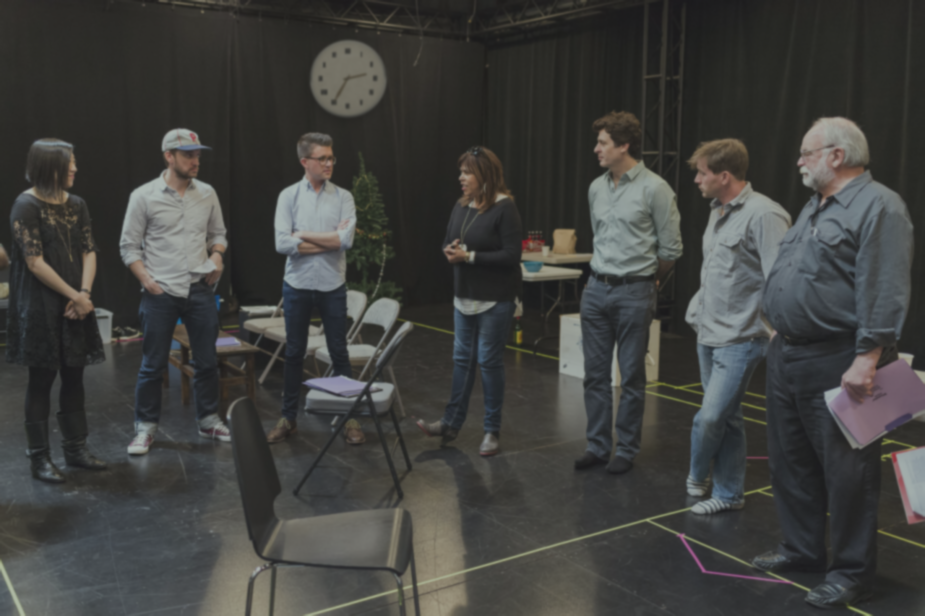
2h35
